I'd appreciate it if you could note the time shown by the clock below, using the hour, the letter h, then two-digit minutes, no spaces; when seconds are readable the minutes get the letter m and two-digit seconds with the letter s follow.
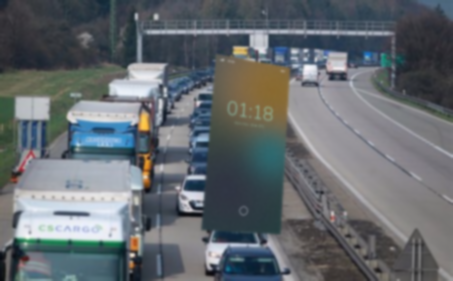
1h18
